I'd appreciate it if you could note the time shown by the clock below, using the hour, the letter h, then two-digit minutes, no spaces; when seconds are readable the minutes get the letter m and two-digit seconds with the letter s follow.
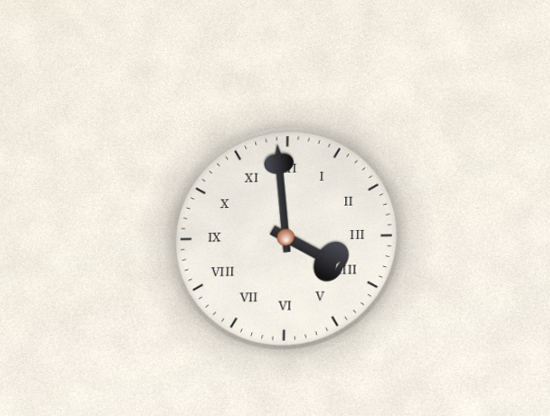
3h59
